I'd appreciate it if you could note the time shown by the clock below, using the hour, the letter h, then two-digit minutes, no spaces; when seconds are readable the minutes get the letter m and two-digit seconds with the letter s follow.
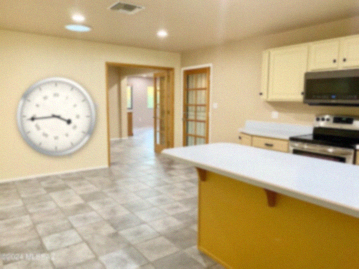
3h44
